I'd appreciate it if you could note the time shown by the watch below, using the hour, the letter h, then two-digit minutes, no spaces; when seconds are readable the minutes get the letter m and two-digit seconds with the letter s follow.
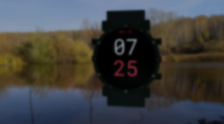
7h25
